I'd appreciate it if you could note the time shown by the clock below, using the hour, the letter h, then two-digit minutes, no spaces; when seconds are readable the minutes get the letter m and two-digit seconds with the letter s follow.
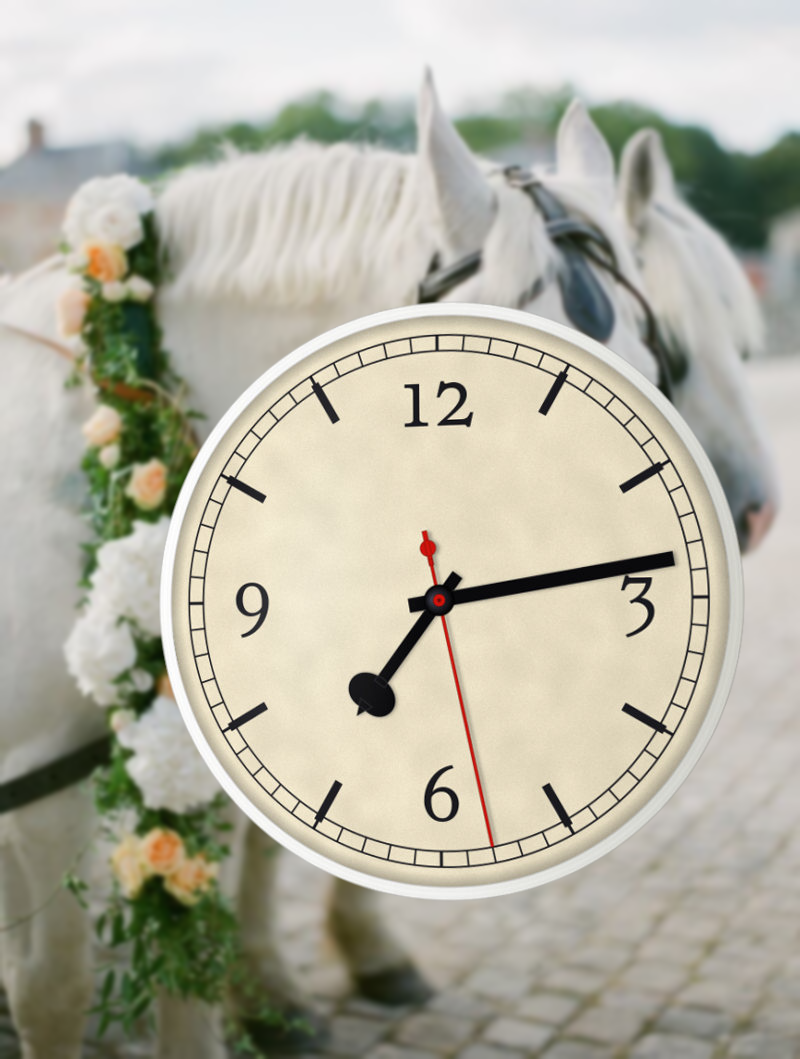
7h13m28s
